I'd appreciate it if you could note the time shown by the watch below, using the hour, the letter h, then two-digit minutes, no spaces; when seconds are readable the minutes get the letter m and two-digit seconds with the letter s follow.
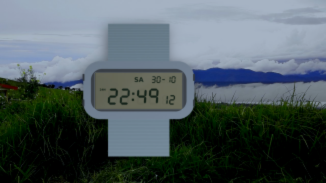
22h49m12s
